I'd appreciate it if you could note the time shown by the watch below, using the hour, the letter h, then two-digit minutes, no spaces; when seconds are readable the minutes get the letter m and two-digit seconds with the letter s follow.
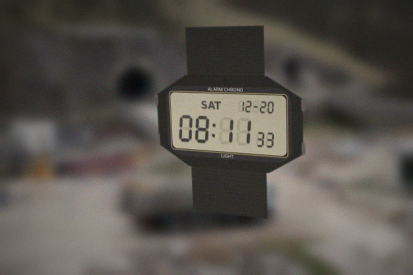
8h11m33s
